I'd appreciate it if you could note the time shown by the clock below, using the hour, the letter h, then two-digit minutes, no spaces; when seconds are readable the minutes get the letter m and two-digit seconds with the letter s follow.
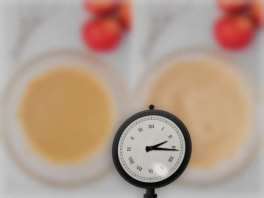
2h16
